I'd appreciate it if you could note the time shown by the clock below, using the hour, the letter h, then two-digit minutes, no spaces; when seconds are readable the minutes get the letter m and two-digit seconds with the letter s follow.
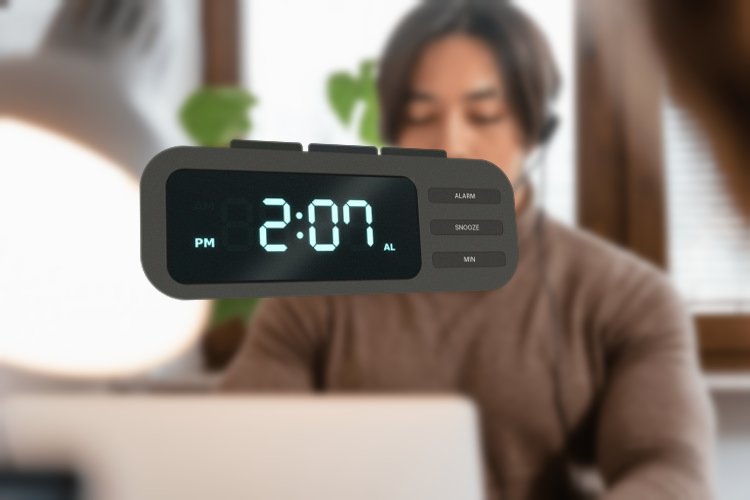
2h07
